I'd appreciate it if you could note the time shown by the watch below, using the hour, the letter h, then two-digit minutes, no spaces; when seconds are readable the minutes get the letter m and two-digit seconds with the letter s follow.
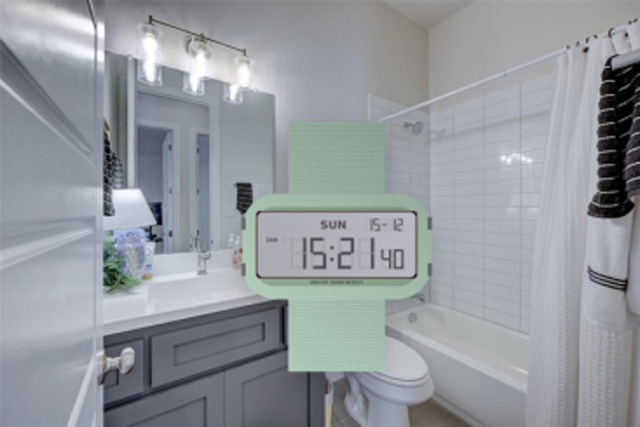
15h21m40s
